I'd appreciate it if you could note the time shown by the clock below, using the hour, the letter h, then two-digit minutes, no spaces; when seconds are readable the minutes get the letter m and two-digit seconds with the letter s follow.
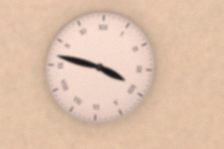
3h47
